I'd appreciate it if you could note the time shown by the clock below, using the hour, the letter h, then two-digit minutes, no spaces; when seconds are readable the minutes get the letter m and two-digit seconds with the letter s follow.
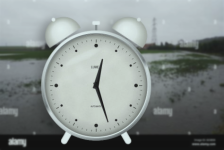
12h27
